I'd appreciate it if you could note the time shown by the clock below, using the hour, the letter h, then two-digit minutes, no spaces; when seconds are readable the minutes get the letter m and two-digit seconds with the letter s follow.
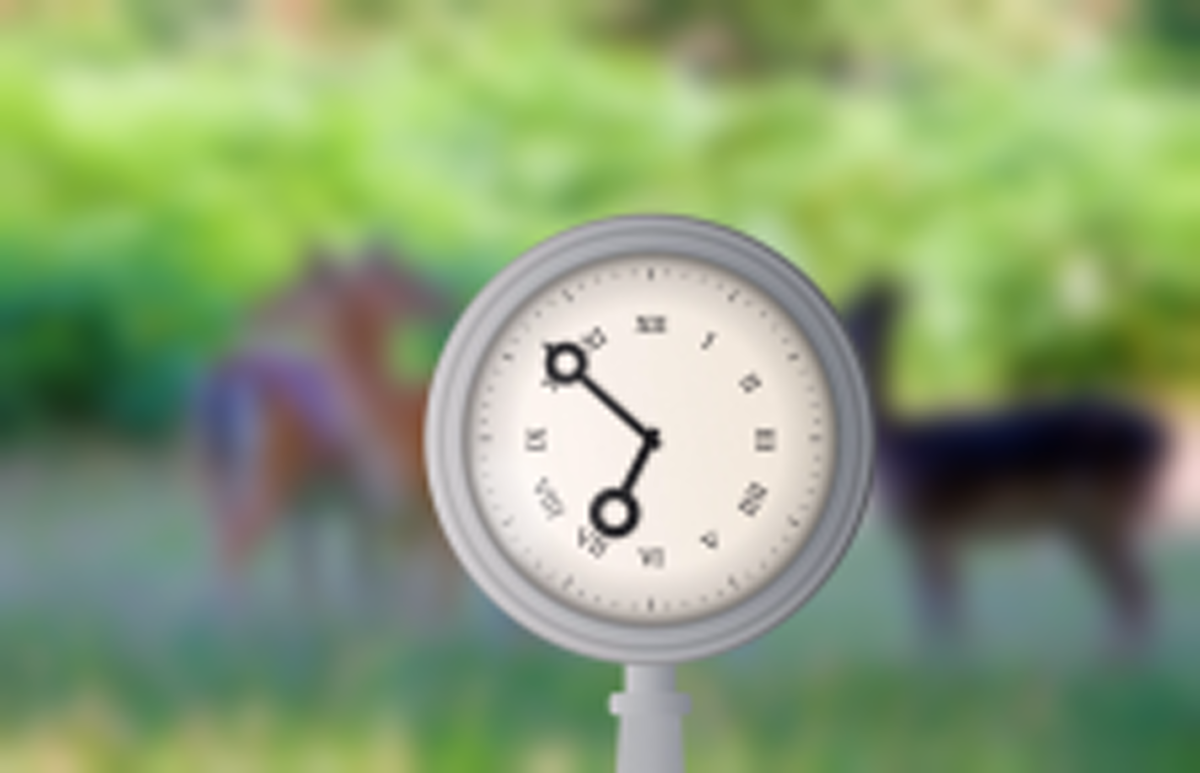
6h52
